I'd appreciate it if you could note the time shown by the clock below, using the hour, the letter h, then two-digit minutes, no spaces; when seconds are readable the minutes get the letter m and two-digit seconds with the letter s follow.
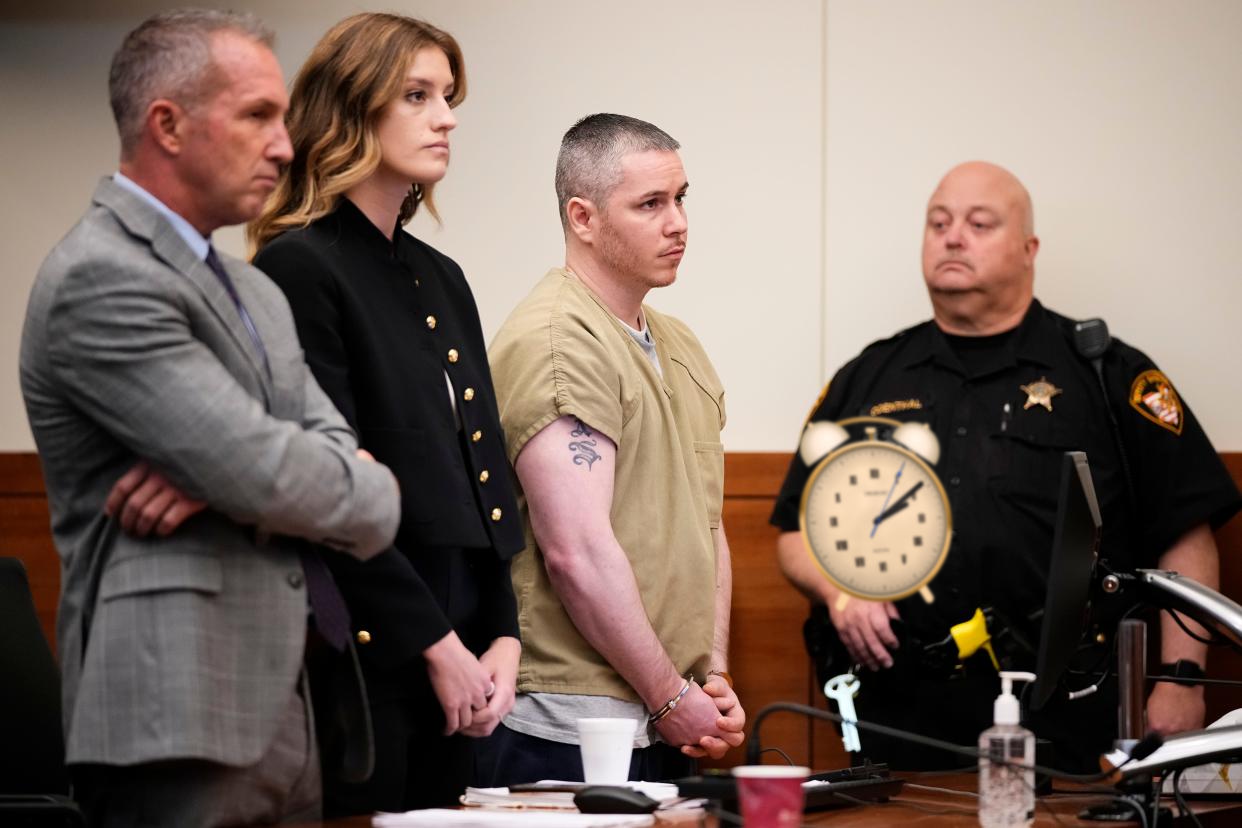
2h09m05s
